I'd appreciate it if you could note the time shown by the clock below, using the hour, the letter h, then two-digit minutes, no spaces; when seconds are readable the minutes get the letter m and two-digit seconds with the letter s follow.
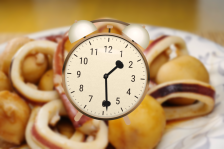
1h29
